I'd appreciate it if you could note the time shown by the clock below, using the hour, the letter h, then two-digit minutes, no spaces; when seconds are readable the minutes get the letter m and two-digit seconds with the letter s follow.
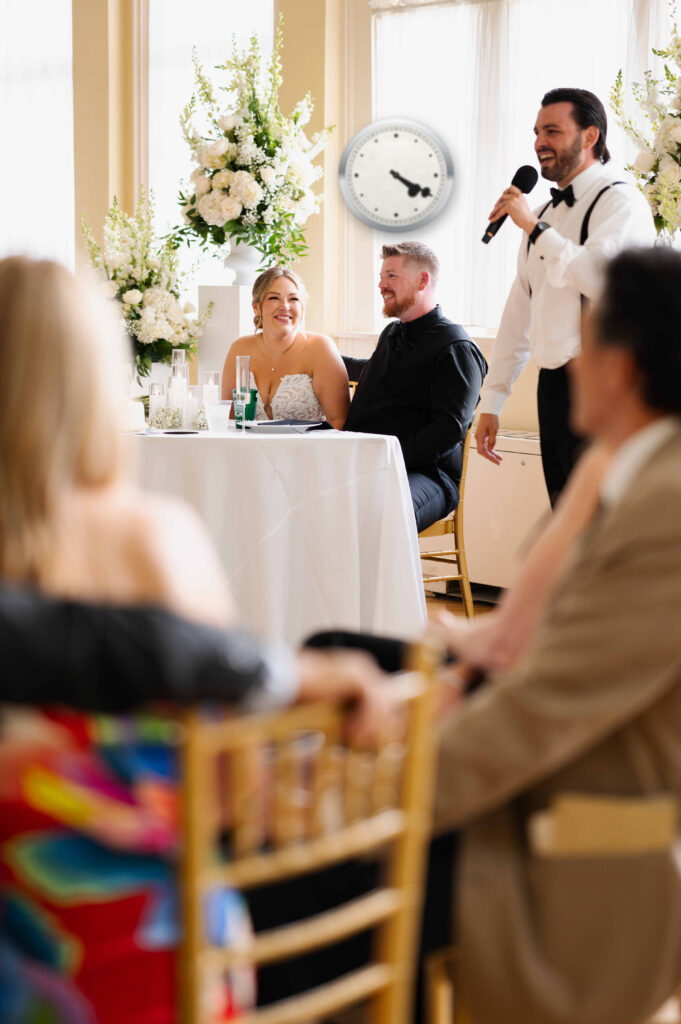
4h20
